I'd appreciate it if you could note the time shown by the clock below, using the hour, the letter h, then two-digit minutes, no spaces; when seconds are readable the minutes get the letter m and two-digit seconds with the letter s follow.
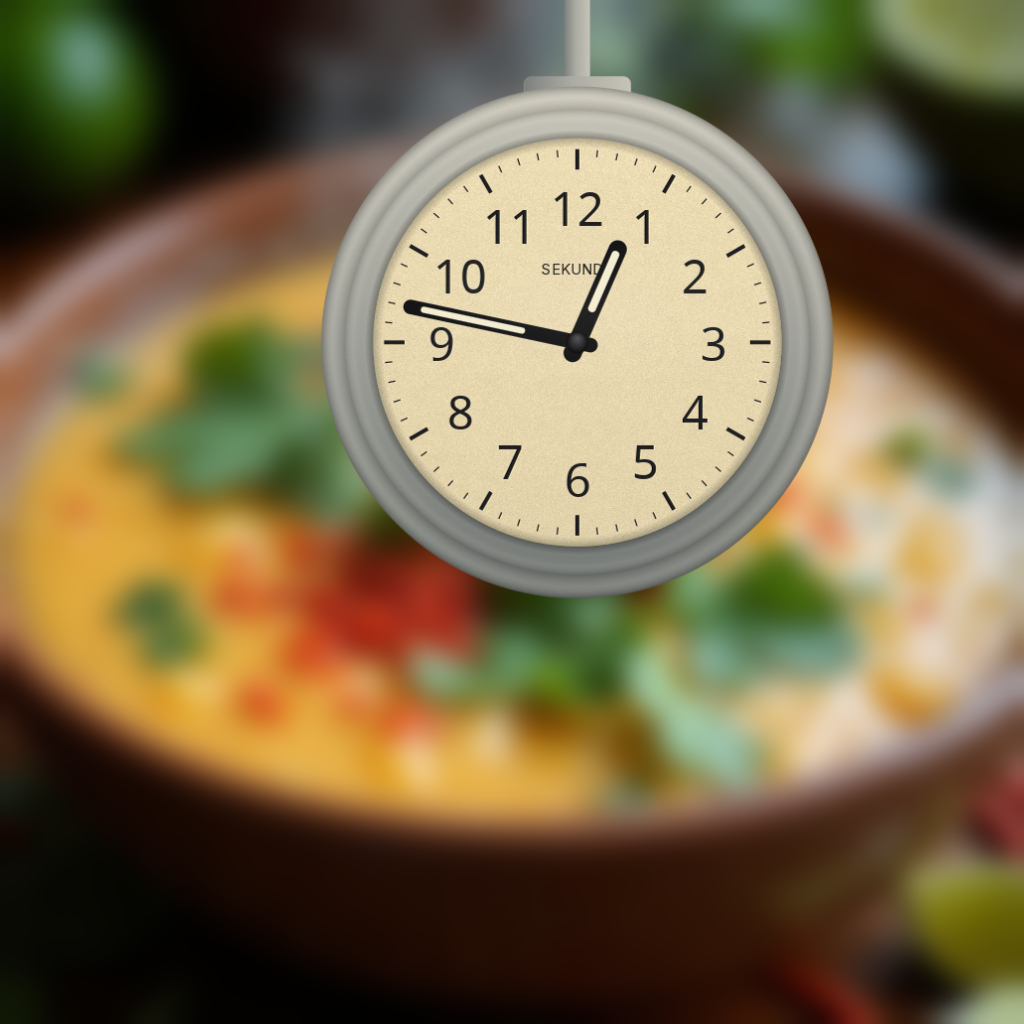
12h47
